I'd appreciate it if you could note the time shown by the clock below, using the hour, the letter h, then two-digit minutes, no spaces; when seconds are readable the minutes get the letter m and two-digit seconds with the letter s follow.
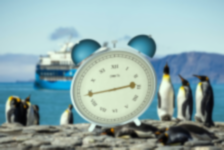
2h44
